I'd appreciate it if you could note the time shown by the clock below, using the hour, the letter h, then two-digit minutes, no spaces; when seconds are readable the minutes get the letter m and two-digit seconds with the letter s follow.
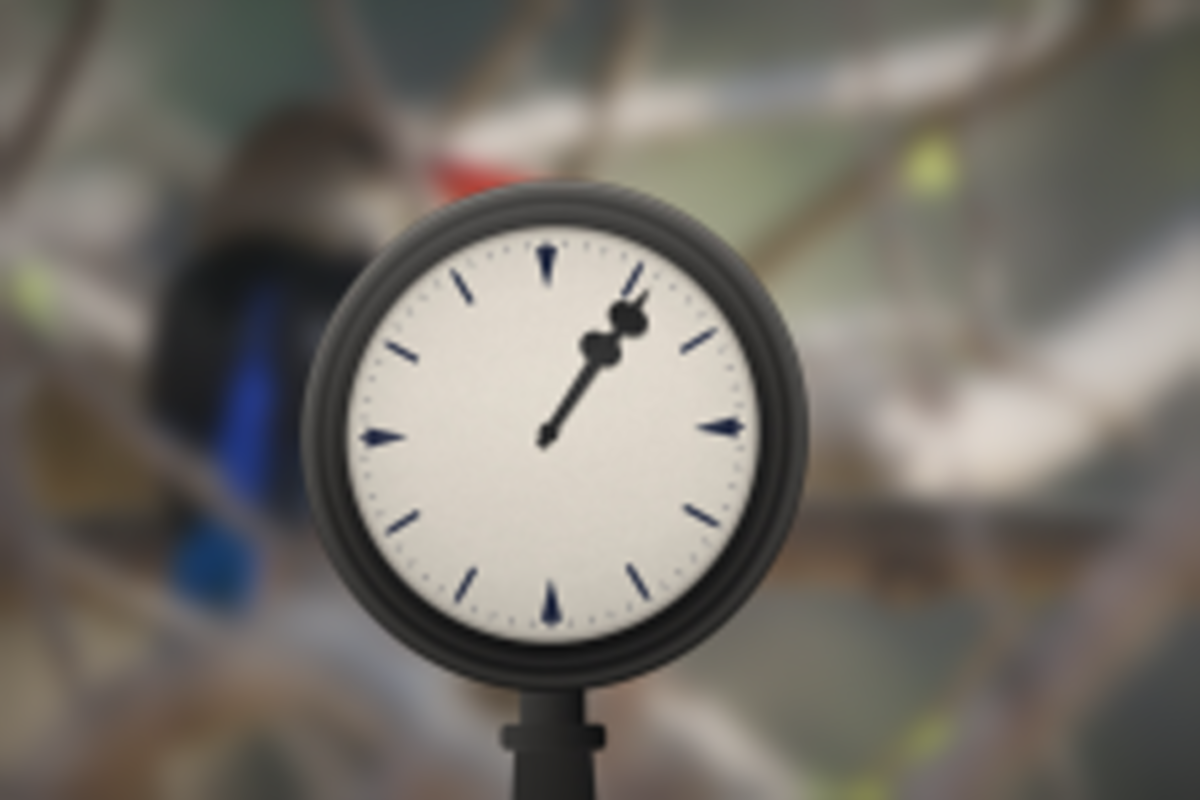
1h06
